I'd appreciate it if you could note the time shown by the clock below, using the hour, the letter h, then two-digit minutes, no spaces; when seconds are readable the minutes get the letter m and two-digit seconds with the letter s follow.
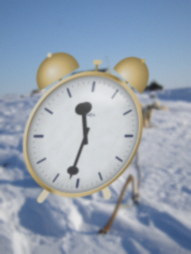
11h32
